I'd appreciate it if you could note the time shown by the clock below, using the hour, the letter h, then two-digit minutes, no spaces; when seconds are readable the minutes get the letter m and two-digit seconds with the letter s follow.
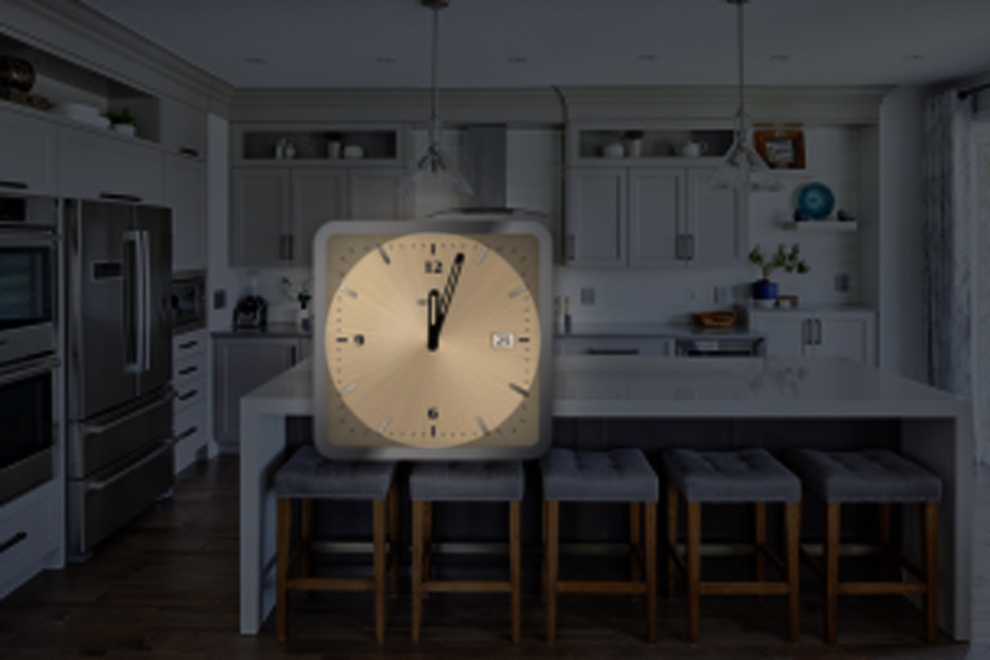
12h03
